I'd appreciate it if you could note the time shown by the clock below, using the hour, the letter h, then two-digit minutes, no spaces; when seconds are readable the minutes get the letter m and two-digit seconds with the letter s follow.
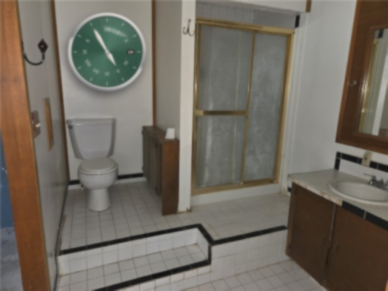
4h55
